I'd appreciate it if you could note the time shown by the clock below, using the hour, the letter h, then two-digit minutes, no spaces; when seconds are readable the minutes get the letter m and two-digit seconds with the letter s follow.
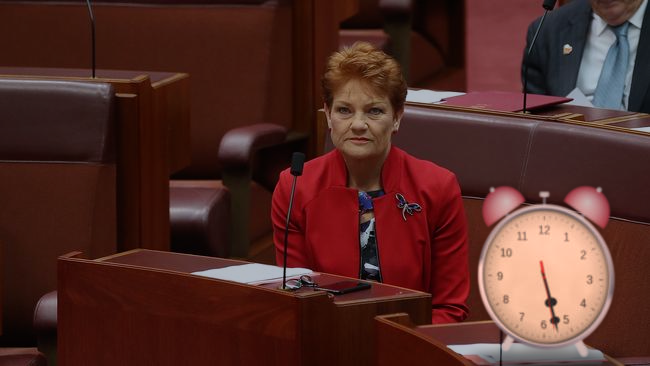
5h27m28s
